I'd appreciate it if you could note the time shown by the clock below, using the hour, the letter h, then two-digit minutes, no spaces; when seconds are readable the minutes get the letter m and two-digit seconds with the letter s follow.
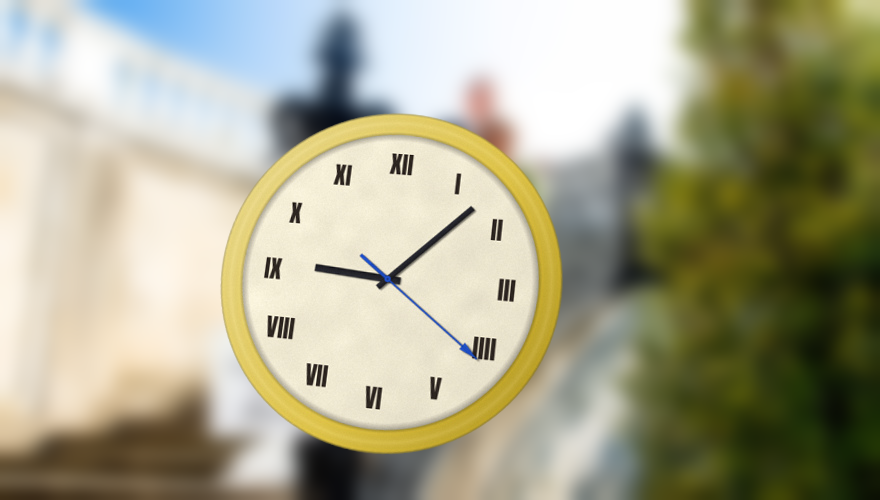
9h07m21s
